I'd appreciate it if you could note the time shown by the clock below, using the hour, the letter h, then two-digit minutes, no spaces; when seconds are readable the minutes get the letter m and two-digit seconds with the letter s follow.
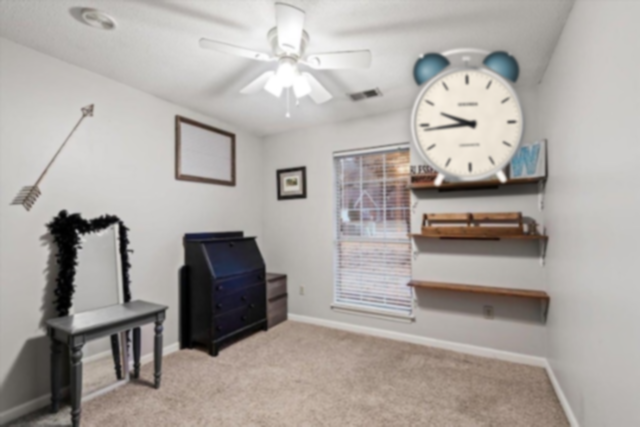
9h44
